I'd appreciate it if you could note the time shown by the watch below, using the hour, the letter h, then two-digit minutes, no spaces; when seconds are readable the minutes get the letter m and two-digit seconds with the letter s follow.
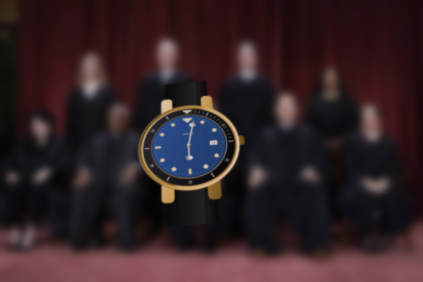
6h02
